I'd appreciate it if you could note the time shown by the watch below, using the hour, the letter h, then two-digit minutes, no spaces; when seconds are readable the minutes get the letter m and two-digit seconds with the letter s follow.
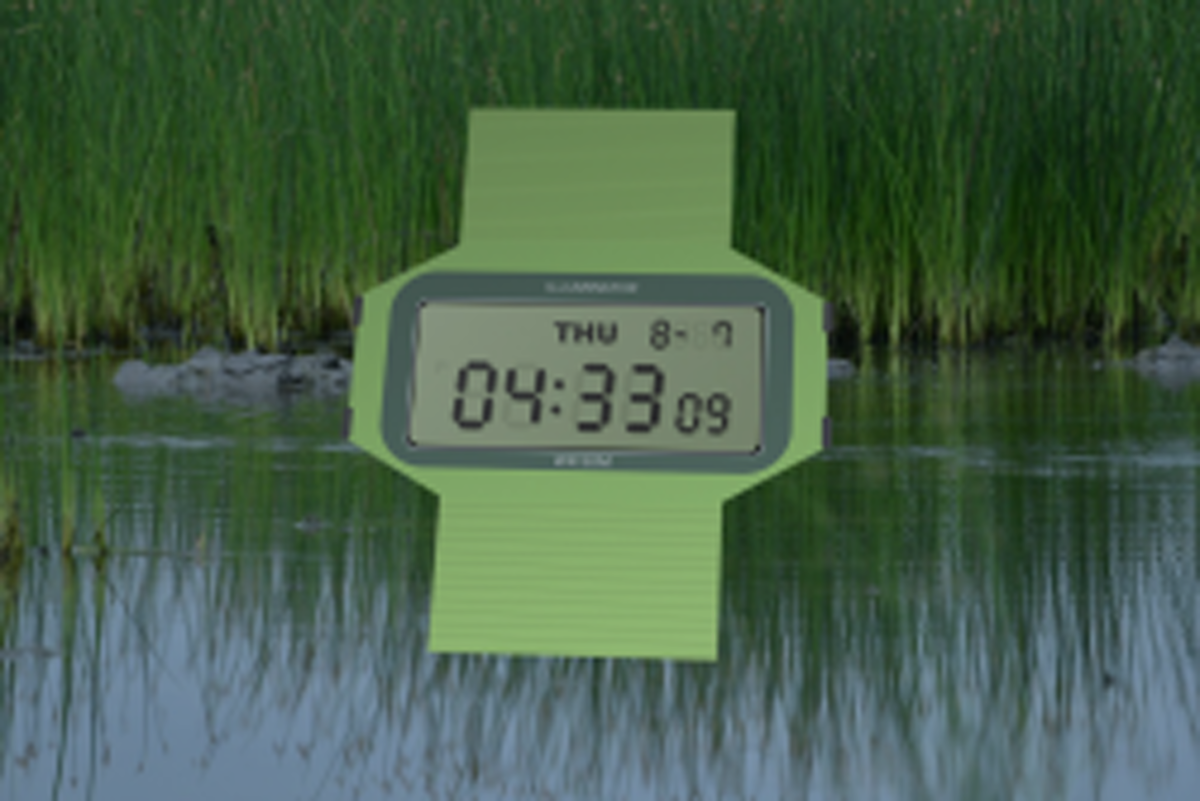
4h33m09s
